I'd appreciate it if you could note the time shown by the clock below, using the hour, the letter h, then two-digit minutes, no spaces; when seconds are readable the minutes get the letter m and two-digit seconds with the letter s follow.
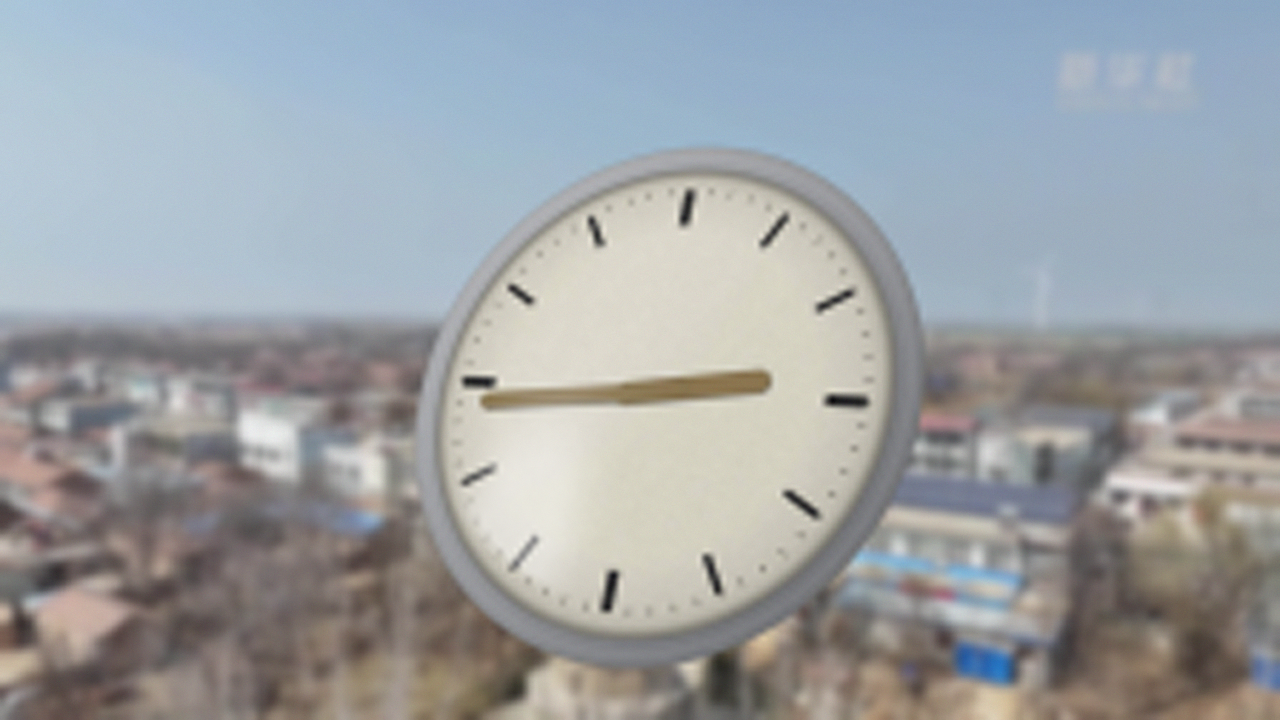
2h44
